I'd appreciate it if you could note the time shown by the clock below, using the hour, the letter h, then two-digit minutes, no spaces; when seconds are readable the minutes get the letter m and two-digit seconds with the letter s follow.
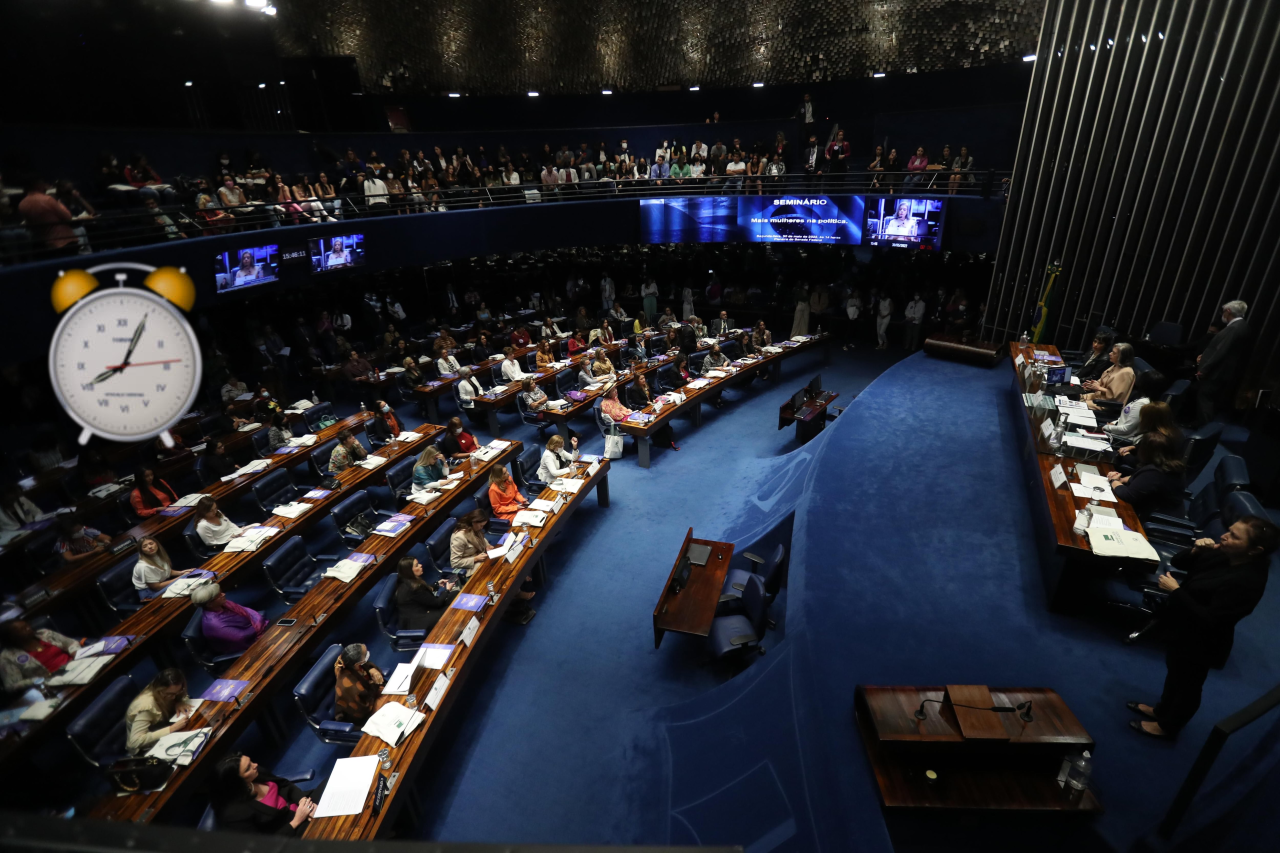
8h04m14s
